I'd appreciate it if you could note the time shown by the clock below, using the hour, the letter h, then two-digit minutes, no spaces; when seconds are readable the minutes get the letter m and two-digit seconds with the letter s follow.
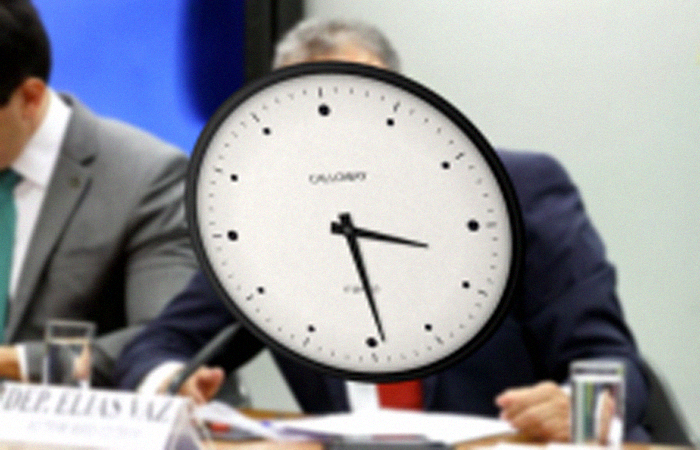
3h29
